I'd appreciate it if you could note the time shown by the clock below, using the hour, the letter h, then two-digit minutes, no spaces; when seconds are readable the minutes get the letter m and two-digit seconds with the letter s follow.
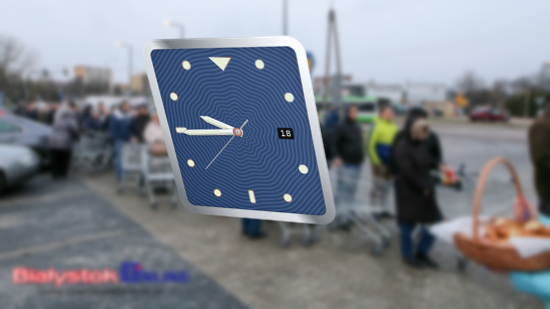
9h44m38s
